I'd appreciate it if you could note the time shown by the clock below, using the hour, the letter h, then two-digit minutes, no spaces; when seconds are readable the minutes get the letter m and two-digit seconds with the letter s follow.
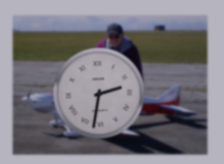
2h32
